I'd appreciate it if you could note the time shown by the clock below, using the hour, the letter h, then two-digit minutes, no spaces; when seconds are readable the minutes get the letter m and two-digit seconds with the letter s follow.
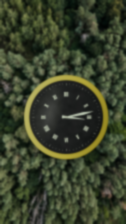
3h13
